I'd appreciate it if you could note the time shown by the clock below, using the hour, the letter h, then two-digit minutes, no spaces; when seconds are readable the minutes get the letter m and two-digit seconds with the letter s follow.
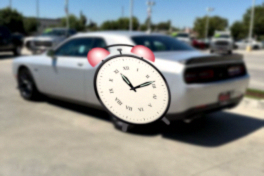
11h13
